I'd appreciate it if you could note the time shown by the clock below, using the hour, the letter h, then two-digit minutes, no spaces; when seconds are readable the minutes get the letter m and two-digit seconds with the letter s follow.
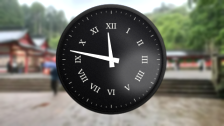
11h47
